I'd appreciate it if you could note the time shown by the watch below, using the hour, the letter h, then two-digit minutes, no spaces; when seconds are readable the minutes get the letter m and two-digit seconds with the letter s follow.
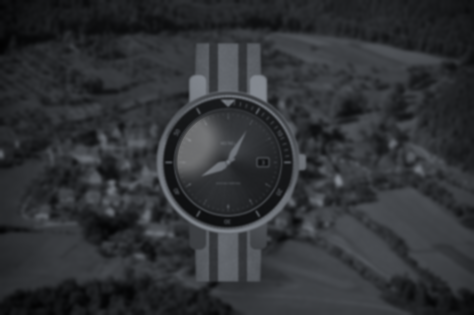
8h05
